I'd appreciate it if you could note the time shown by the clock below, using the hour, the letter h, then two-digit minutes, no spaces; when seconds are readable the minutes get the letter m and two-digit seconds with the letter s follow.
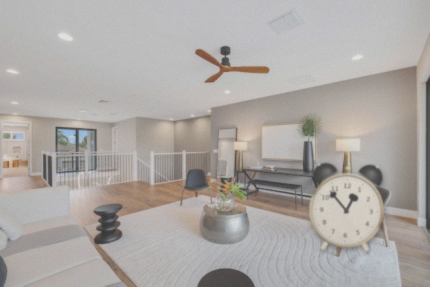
12h53
